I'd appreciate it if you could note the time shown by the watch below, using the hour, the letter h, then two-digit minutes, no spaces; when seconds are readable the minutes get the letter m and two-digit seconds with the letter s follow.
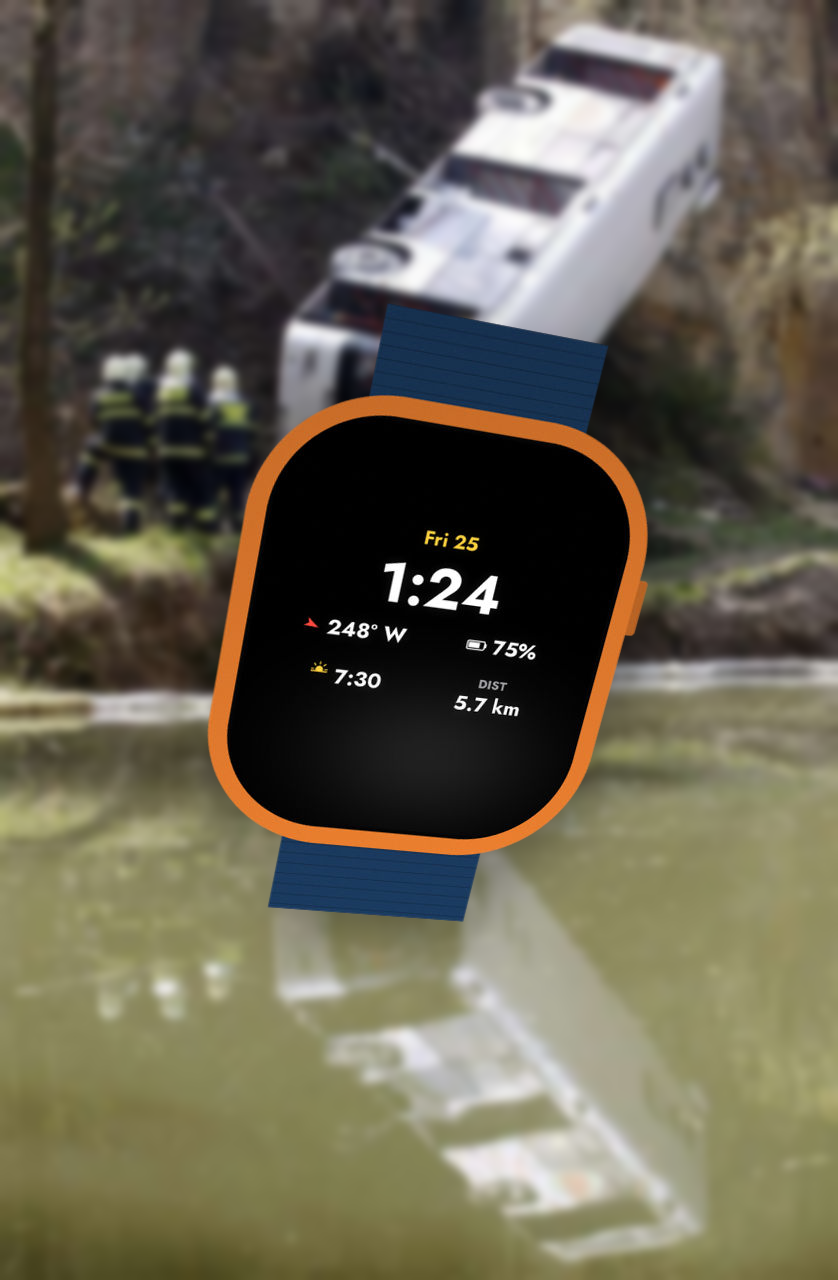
1h24
